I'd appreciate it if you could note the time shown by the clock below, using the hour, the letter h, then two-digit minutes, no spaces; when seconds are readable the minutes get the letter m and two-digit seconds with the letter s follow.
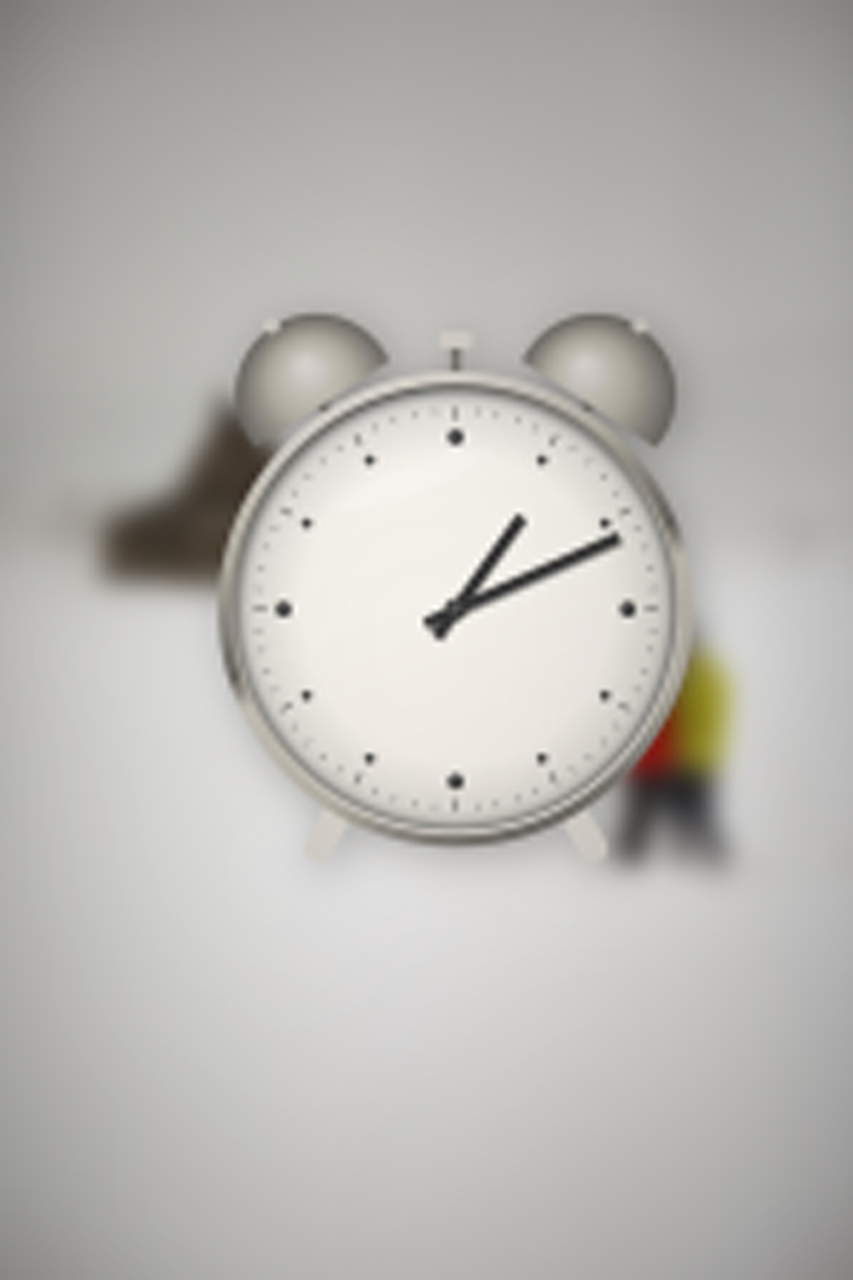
1h11
